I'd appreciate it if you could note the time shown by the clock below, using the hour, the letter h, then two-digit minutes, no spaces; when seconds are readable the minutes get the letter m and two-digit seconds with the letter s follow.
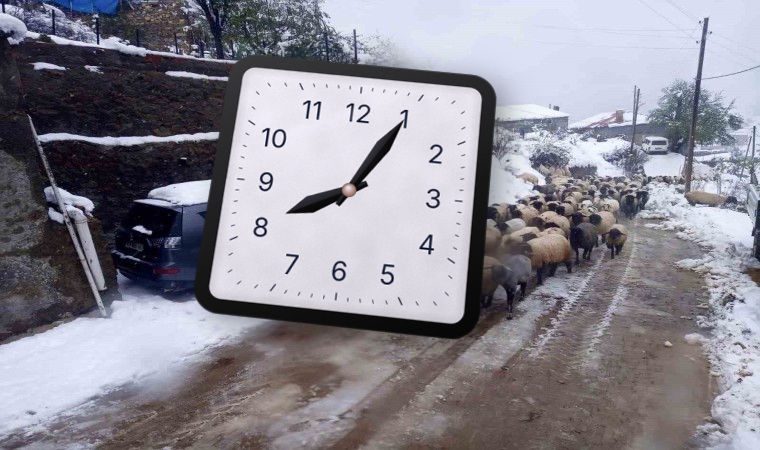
8h05
